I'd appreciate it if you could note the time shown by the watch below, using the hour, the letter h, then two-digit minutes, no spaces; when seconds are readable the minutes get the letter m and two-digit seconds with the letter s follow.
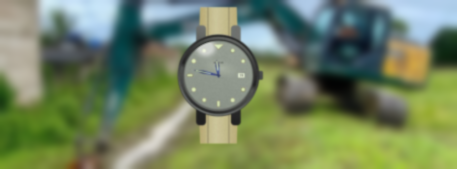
11h47
